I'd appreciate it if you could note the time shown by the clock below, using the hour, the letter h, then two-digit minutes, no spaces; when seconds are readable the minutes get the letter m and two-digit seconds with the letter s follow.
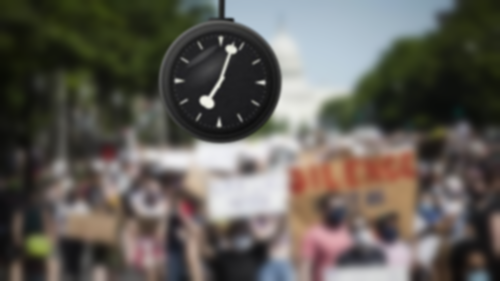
7h03
